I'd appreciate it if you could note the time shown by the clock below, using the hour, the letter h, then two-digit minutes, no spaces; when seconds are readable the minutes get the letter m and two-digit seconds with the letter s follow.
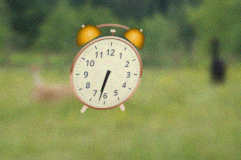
6h32
